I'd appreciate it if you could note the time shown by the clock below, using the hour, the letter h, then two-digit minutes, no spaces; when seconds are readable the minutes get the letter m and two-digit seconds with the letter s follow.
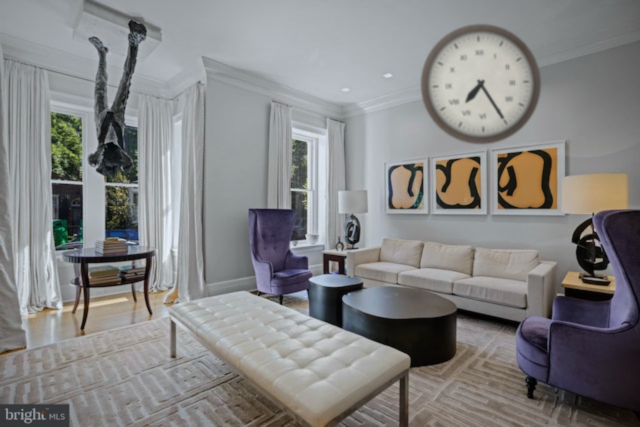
7h25
